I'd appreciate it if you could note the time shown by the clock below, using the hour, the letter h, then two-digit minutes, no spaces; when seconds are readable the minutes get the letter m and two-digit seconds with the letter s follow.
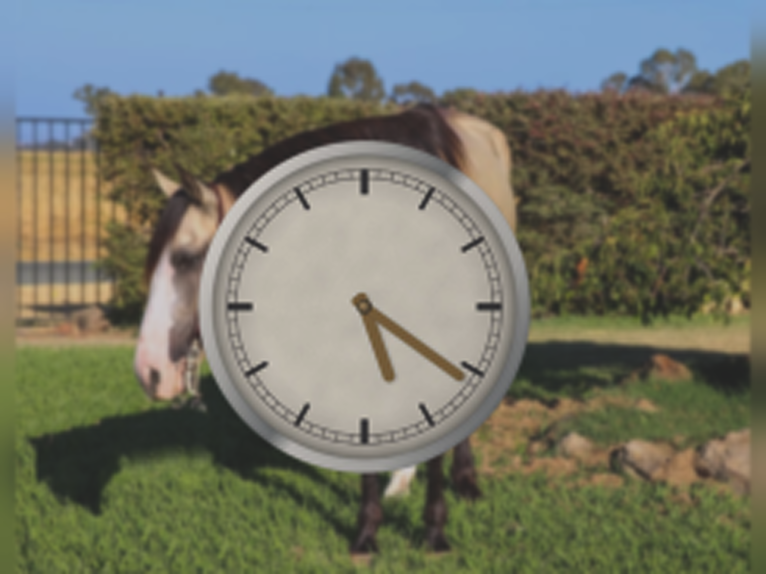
5h21
